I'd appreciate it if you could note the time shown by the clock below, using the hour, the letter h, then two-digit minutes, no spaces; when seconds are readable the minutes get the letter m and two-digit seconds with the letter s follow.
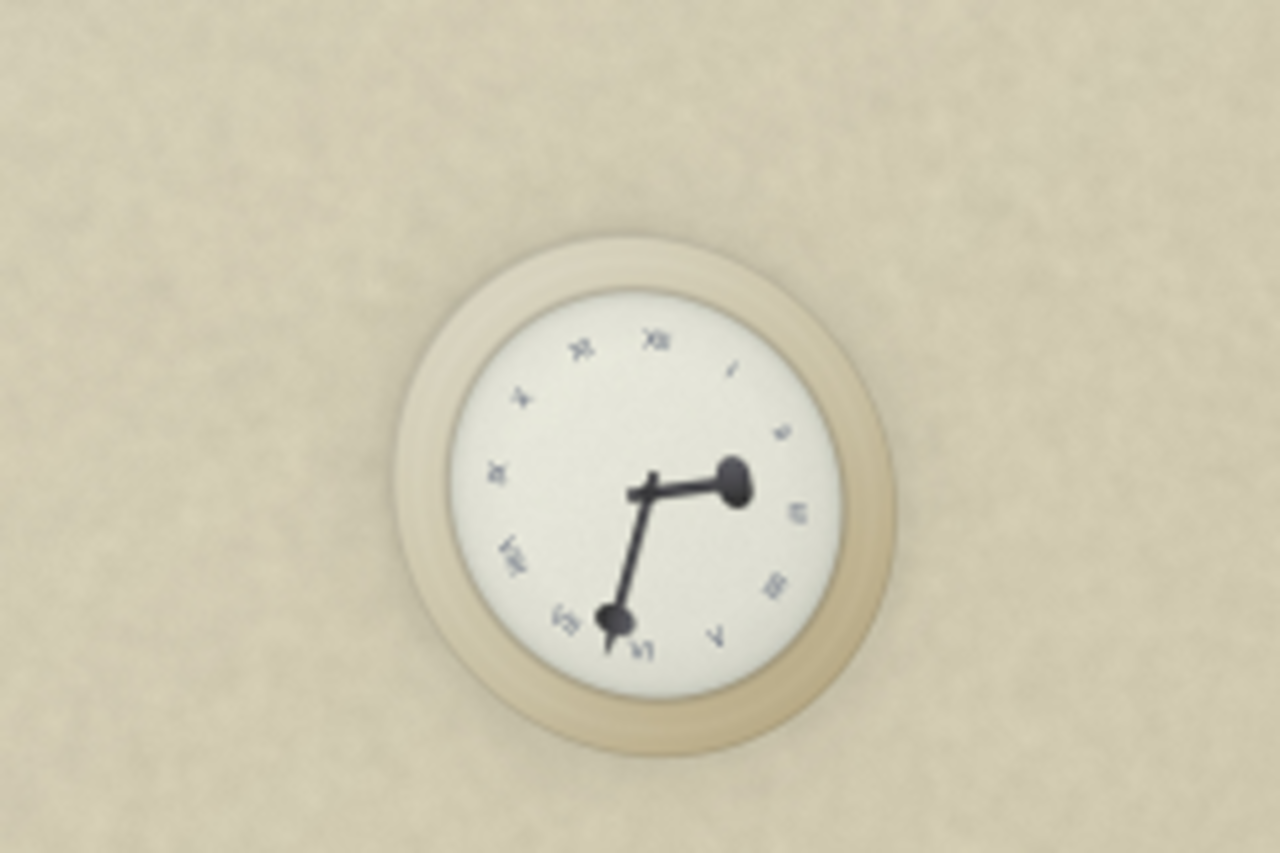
2h32
